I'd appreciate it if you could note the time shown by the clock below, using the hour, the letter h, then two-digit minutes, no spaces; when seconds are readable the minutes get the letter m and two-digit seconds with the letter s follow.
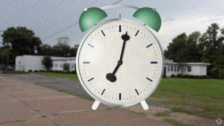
7h02
